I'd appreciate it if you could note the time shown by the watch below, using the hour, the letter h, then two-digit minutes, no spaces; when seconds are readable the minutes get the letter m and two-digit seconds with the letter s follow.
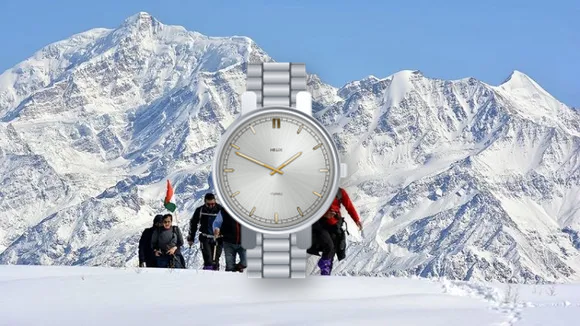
1h49
